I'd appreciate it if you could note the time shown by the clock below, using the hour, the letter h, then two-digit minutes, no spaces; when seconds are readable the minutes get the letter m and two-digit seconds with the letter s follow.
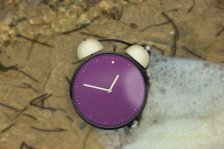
12h46
